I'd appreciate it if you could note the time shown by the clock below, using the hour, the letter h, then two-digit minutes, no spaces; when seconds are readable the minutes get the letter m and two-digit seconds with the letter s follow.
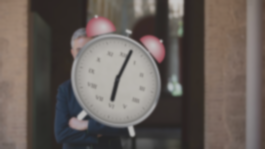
6h02
